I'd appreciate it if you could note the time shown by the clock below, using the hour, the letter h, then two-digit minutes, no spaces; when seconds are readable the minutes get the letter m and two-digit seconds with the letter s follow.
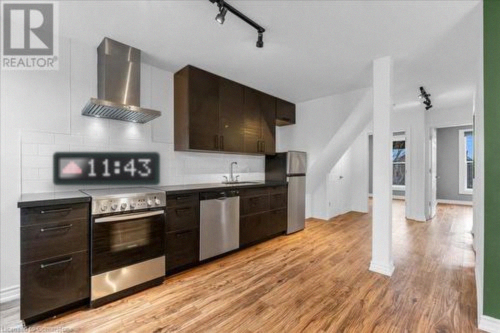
11h43
